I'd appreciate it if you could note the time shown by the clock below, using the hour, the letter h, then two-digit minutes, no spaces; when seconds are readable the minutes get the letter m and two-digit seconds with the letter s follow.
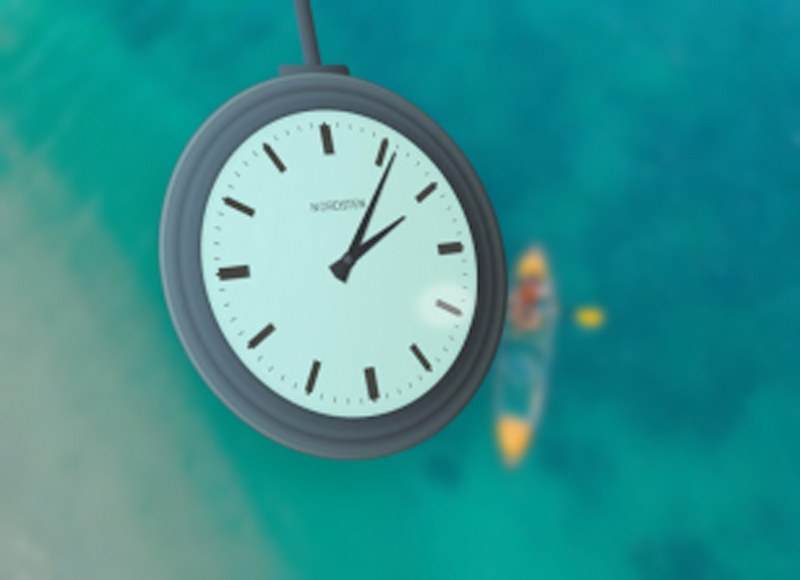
2h06
